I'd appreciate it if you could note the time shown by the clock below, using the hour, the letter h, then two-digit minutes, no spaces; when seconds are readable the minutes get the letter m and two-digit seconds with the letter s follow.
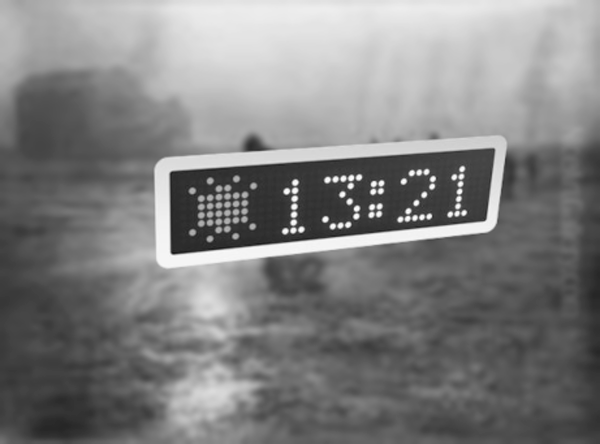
13h21
